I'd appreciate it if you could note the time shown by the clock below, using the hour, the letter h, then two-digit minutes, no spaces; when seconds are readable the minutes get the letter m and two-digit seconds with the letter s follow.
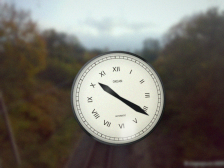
10h21
